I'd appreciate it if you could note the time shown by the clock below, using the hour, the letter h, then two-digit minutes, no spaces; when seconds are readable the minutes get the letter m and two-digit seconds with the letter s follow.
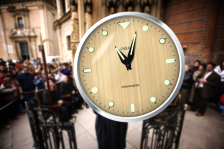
11h03
